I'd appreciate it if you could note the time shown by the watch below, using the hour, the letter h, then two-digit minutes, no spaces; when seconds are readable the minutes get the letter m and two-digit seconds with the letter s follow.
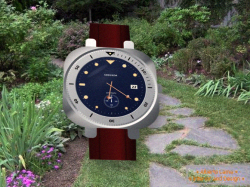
6h21
